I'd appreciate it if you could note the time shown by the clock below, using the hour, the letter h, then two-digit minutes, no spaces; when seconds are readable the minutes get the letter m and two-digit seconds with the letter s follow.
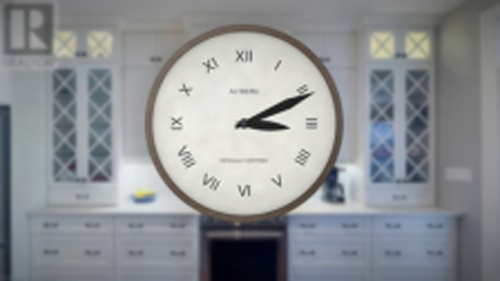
3h11
